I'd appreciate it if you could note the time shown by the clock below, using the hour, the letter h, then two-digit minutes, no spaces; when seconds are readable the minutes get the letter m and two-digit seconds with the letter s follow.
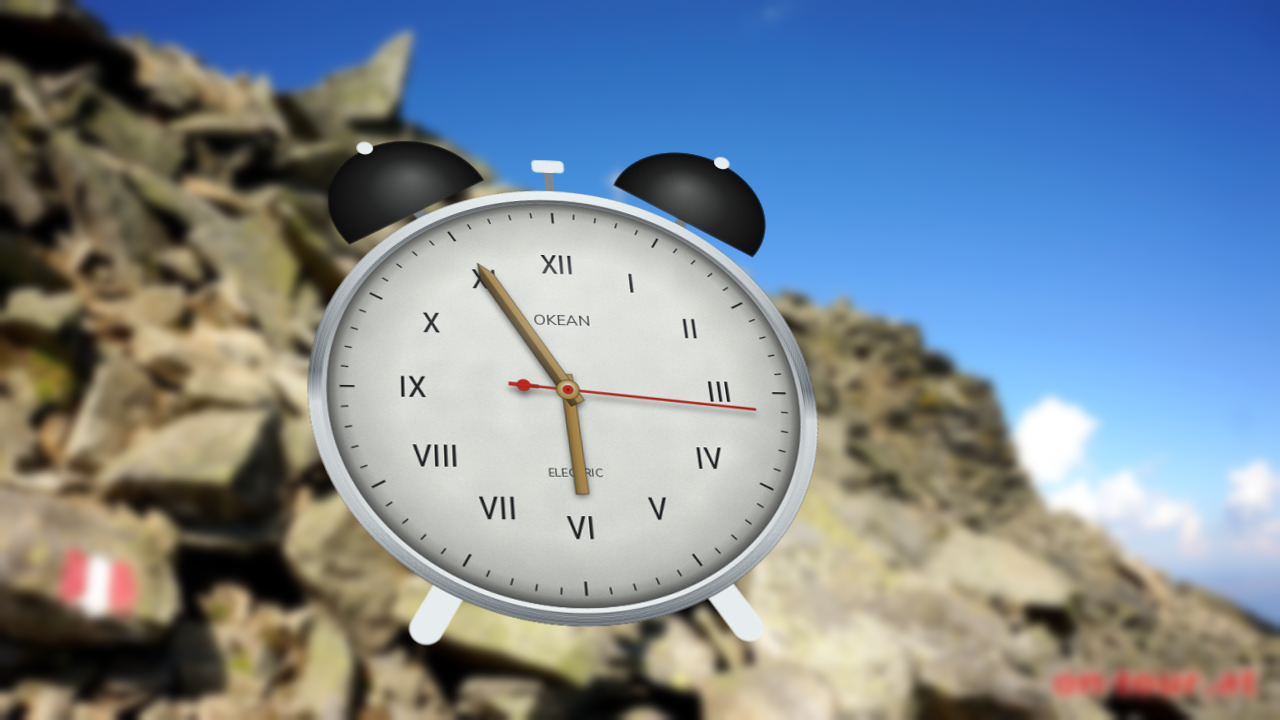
5h55m16s
